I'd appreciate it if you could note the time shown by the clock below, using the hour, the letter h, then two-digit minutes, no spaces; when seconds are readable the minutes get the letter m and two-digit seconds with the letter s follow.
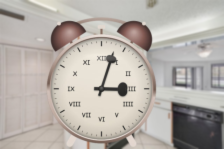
3h03
